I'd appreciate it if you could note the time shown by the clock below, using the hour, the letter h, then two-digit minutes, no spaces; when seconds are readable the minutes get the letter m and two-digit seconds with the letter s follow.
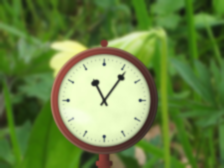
11h06
